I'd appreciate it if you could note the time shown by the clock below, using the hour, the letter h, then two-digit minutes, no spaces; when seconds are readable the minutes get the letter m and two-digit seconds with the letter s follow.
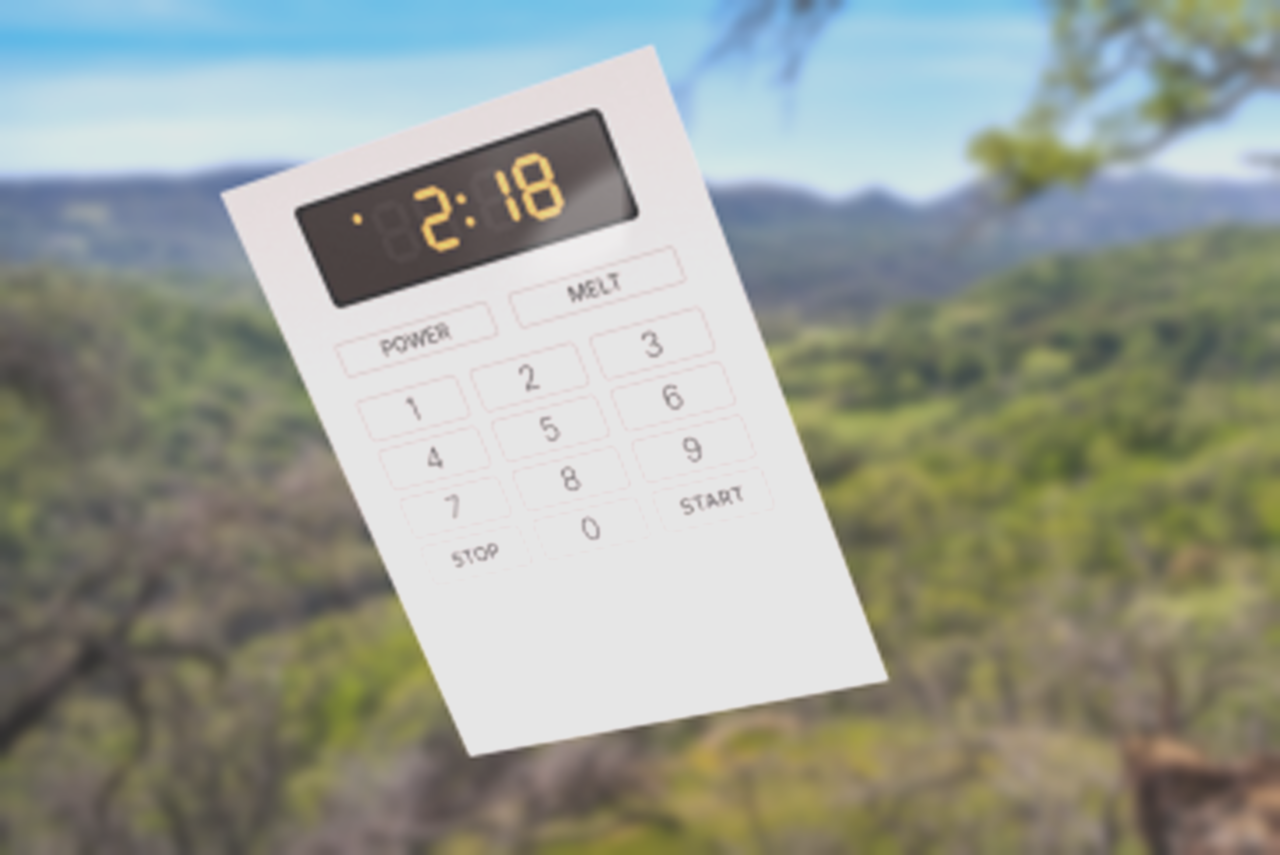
2h18
